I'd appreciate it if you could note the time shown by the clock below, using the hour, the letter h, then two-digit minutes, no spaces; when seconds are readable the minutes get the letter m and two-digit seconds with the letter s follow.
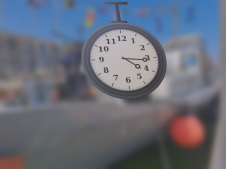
4h16
